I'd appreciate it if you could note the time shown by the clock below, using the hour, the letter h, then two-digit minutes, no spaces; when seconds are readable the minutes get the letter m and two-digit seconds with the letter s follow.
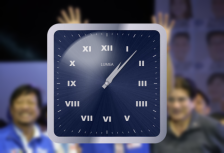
1h07
